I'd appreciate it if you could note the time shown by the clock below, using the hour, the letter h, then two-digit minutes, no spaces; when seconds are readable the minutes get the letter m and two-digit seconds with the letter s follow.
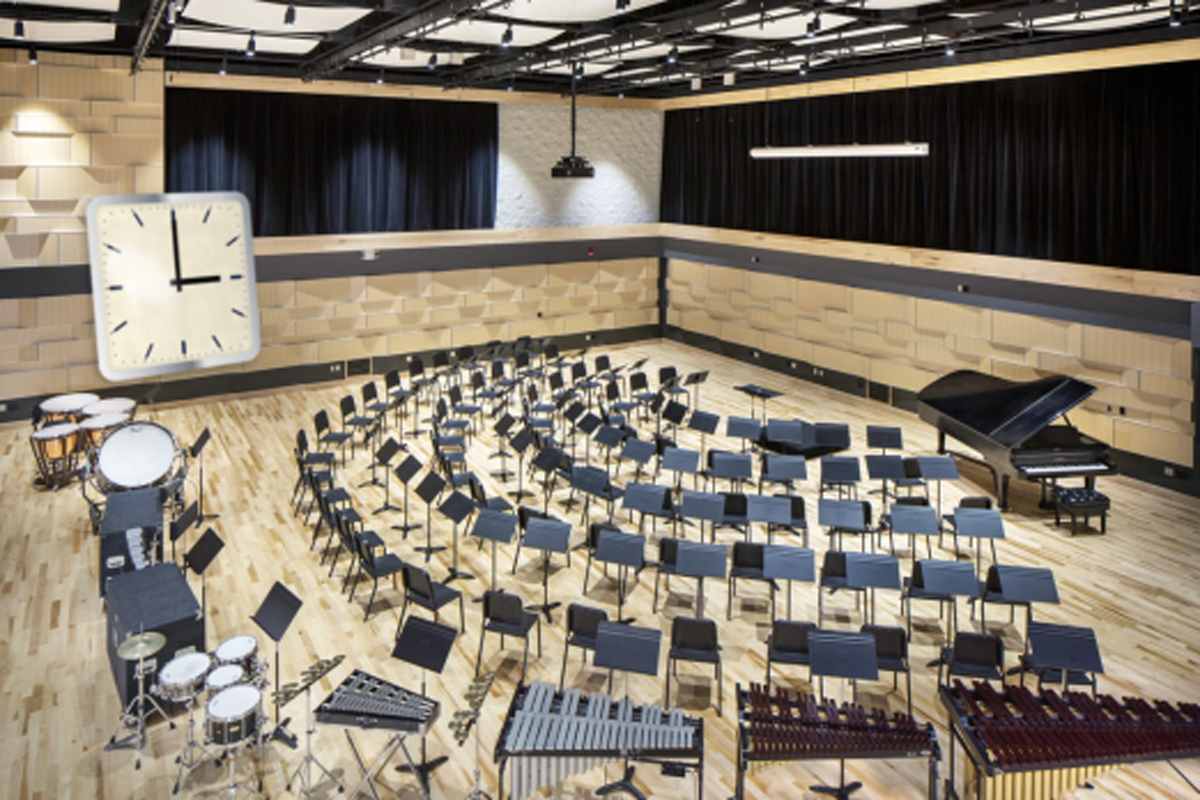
3h00
